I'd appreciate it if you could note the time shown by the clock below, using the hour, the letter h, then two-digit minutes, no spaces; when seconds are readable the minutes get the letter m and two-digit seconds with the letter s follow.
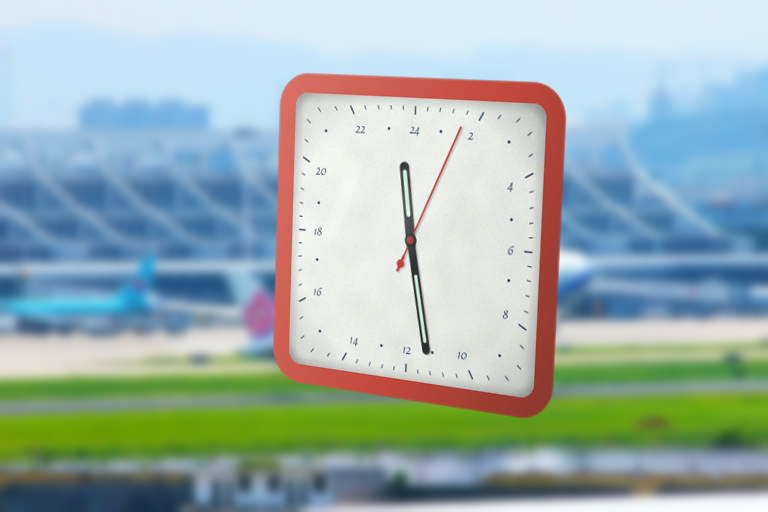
23h28m04s
